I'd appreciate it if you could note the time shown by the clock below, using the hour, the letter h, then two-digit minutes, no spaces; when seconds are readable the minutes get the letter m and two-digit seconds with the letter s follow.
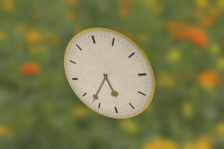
5h37
